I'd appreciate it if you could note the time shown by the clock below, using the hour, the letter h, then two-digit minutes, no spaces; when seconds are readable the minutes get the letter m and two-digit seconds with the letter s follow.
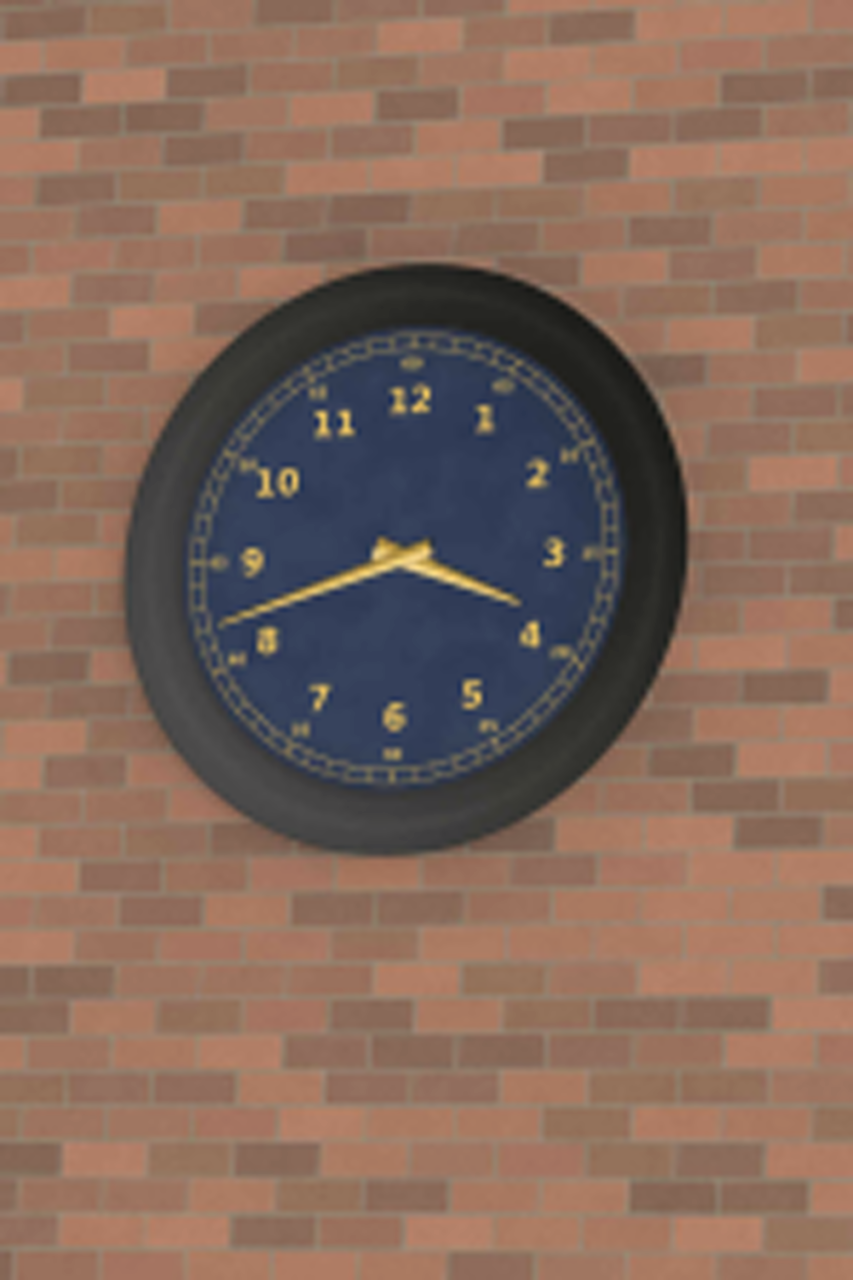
3h42
